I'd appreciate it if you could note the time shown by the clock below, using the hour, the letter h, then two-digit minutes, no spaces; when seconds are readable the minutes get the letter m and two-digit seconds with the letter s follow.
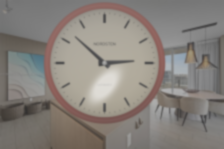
2h52
